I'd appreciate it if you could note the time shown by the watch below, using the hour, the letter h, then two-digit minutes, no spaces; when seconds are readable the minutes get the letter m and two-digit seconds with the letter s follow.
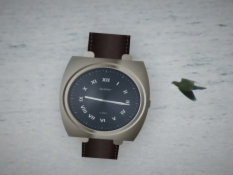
9h16
